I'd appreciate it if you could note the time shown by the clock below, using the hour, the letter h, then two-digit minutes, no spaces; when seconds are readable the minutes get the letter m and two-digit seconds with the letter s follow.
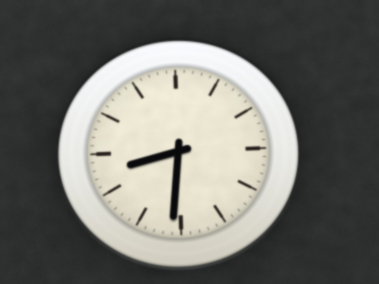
8h31
